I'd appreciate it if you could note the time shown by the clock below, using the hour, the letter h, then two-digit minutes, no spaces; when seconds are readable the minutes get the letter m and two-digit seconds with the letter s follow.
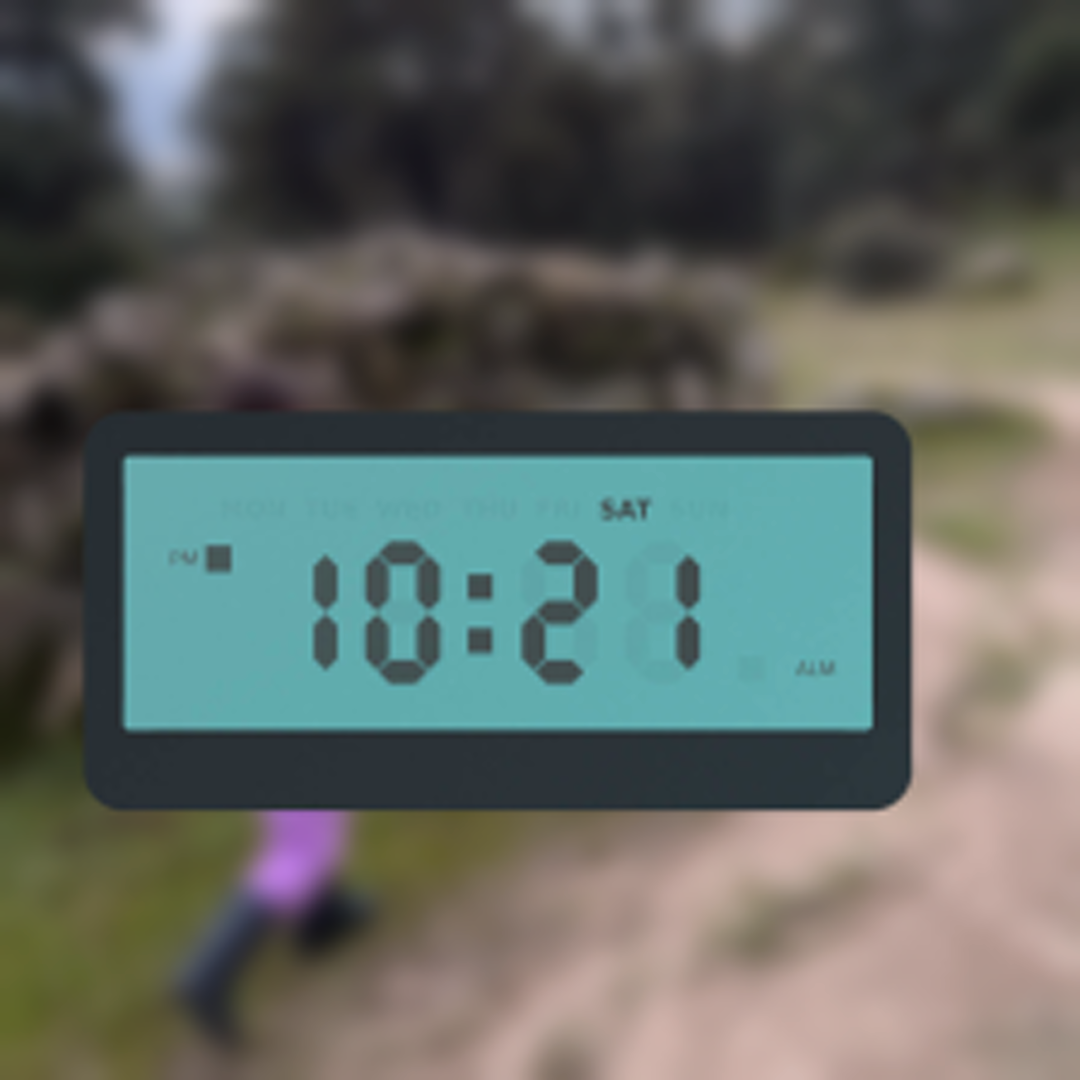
10h21
